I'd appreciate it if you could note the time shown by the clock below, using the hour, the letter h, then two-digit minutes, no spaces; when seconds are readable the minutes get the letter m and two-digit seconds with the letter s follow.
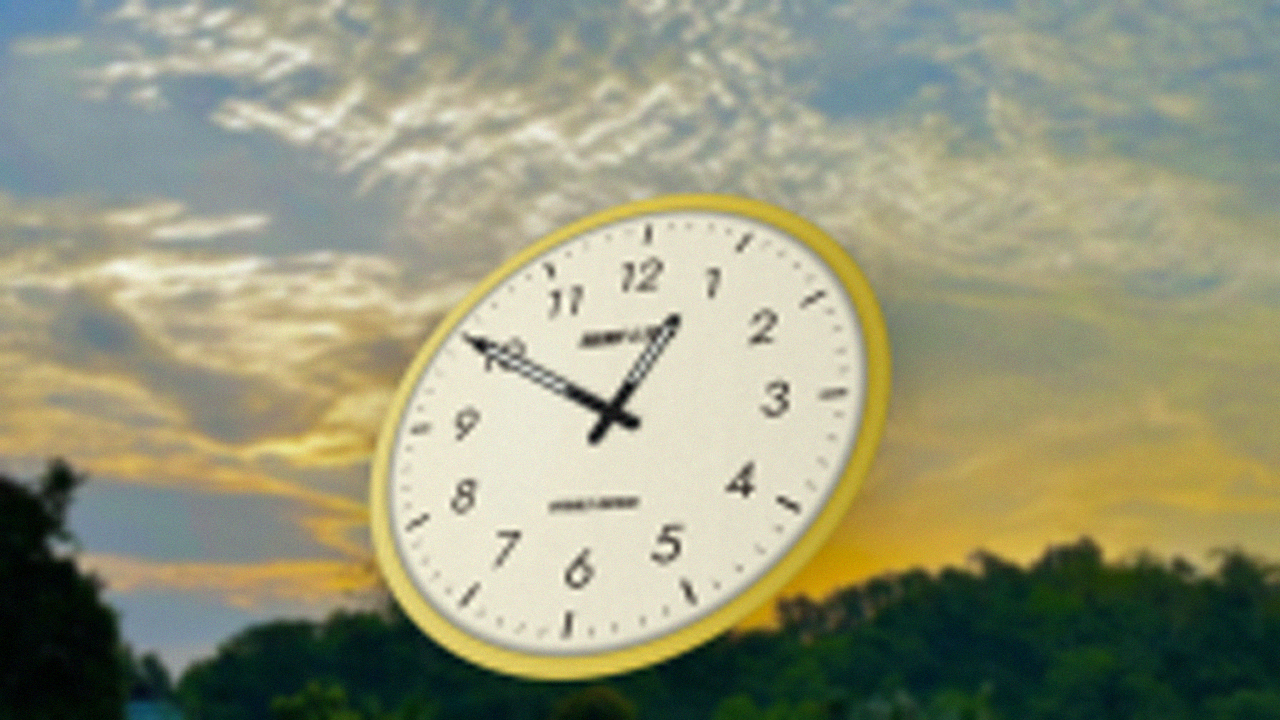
12h50
